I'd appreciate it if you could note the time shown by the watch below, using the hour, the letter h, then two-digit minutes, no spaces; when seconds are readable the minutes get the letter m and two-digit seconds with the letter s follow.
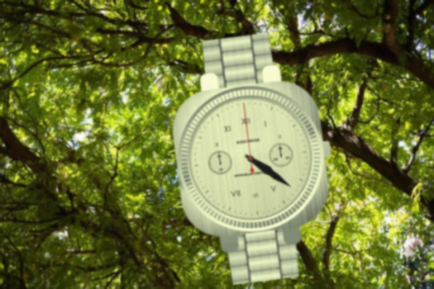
4h22
